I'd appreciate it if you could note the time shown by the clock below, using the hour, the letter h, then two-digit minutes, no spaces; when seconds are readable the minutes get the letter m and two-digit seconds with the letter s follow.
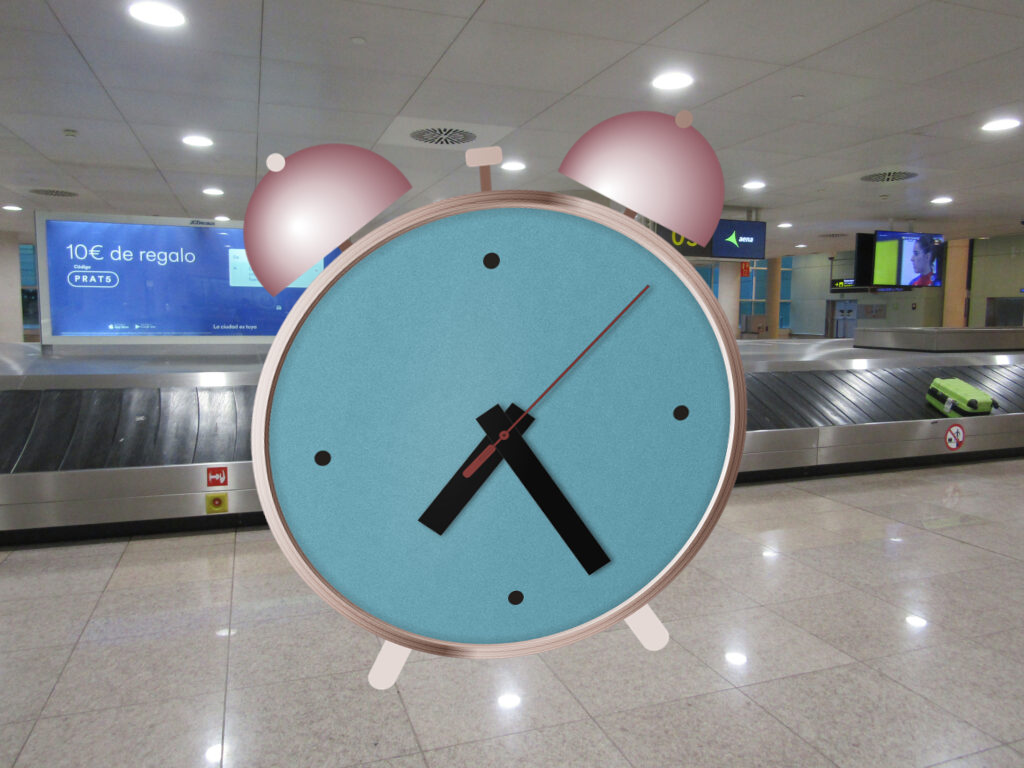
7h25m08s
